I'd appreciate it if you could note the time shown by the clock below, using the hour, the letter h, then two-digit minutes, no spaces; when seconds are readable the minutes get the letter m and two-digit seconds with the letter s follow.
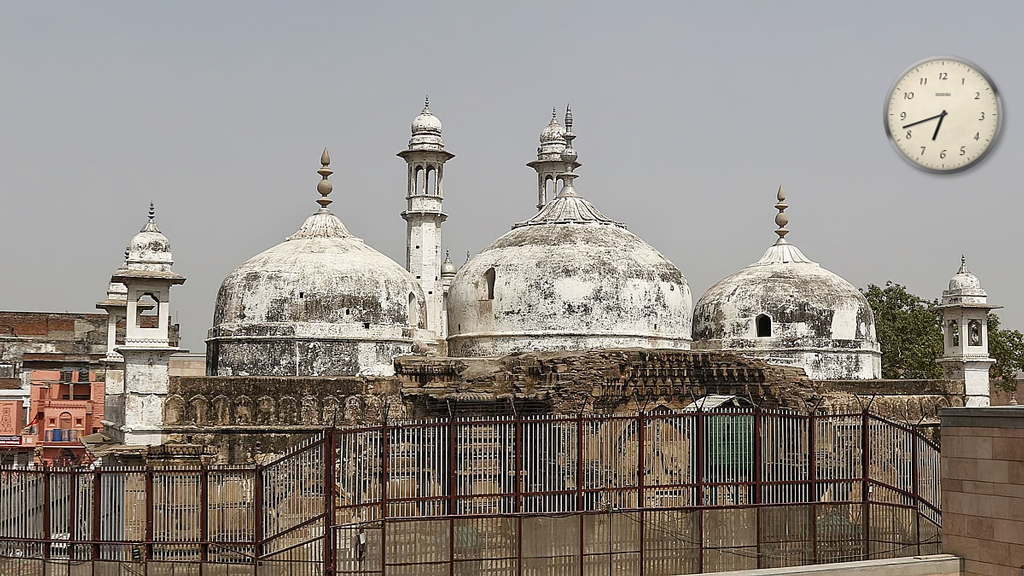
6h42
